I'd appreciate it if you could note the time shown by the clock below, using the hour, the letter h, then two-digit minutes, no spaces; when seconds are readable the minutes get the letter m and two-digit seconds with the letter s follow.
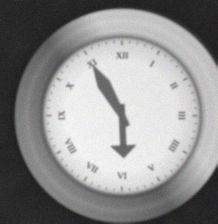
5h55
